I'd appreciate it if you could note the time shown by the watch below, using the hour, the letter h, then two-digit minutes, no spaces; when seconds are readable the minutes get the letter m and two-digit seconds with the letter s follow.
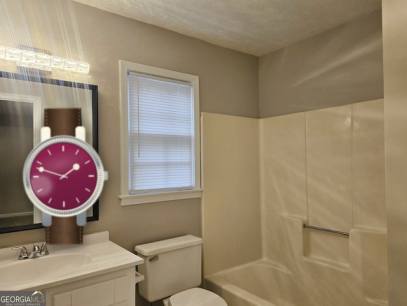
1h48
